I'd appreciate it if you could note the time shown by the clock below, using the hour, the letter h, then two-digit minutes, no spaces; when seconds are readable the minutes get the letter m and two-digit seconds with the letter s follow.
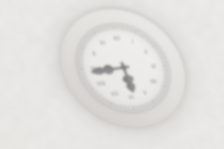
5h44
